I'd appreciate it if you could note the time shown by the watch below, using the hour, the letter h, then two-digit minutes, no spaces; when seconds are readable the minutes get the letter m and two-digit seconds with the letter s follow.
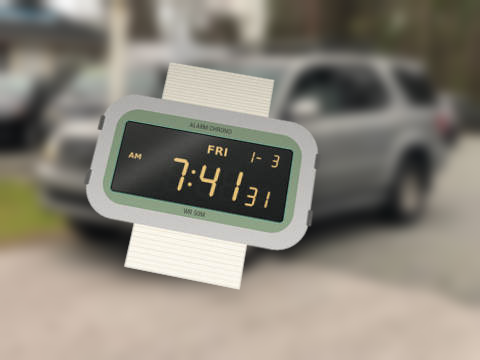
7h41m31s
